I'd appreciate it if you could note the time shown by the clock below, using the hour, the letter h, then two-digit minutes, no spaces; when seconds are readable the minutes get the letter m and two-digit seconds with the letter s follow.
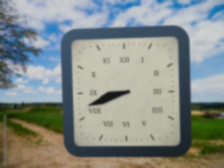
8h42
